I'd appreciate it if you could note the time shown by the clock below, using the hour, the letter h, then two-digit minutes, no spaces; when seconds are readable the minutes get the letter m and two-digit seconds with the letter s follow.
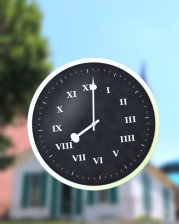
8h01
